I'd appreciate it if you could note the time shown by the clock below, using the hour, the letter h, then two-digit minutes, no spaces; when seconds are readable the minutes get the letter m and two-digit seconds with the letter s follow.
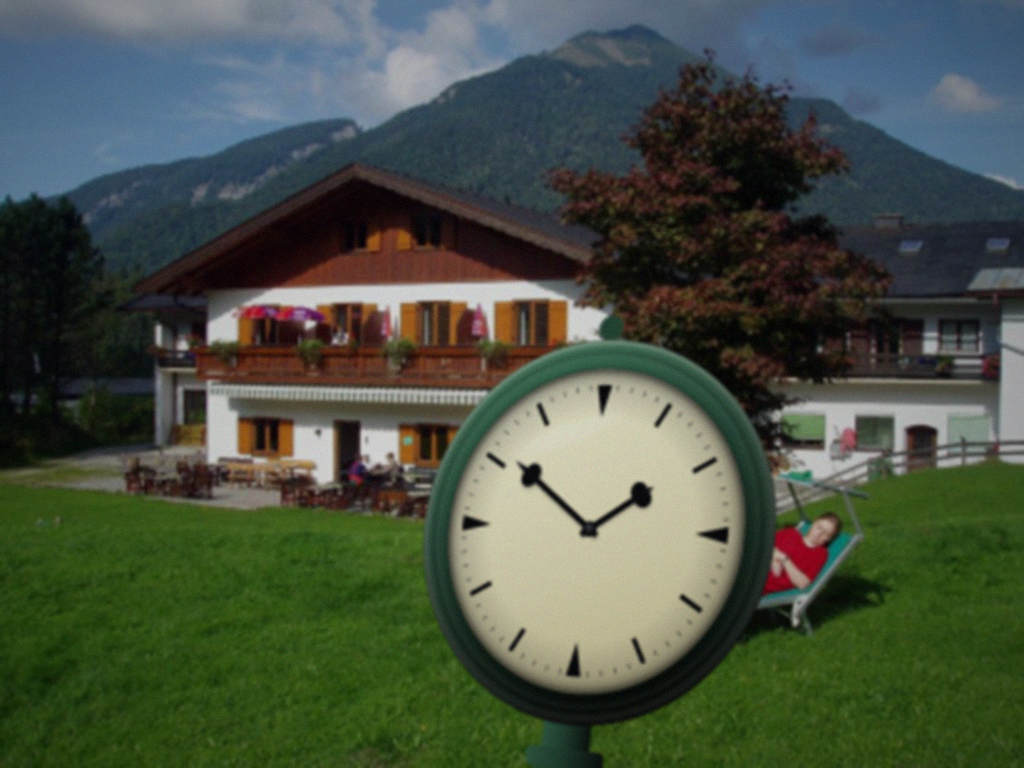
1h51
